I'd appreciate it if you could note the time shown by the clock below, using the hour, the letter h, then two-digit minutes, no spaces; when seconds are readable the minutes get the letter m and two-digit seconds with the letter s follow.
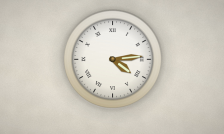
4h14
